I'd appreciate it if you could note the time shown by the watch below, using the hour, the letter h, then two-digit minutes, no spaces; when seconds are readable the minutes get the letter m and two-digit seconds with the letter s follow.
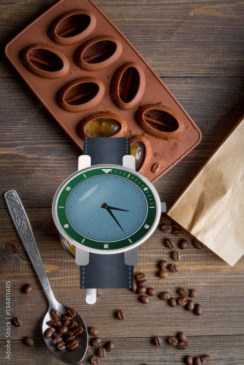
3h25
